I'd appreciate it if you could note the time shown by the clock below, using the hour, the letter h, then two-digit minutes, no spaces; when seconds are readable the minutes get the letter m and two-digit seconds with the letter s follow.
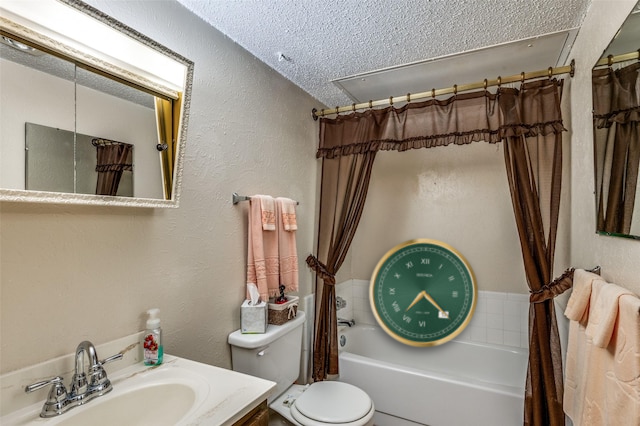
7h22
